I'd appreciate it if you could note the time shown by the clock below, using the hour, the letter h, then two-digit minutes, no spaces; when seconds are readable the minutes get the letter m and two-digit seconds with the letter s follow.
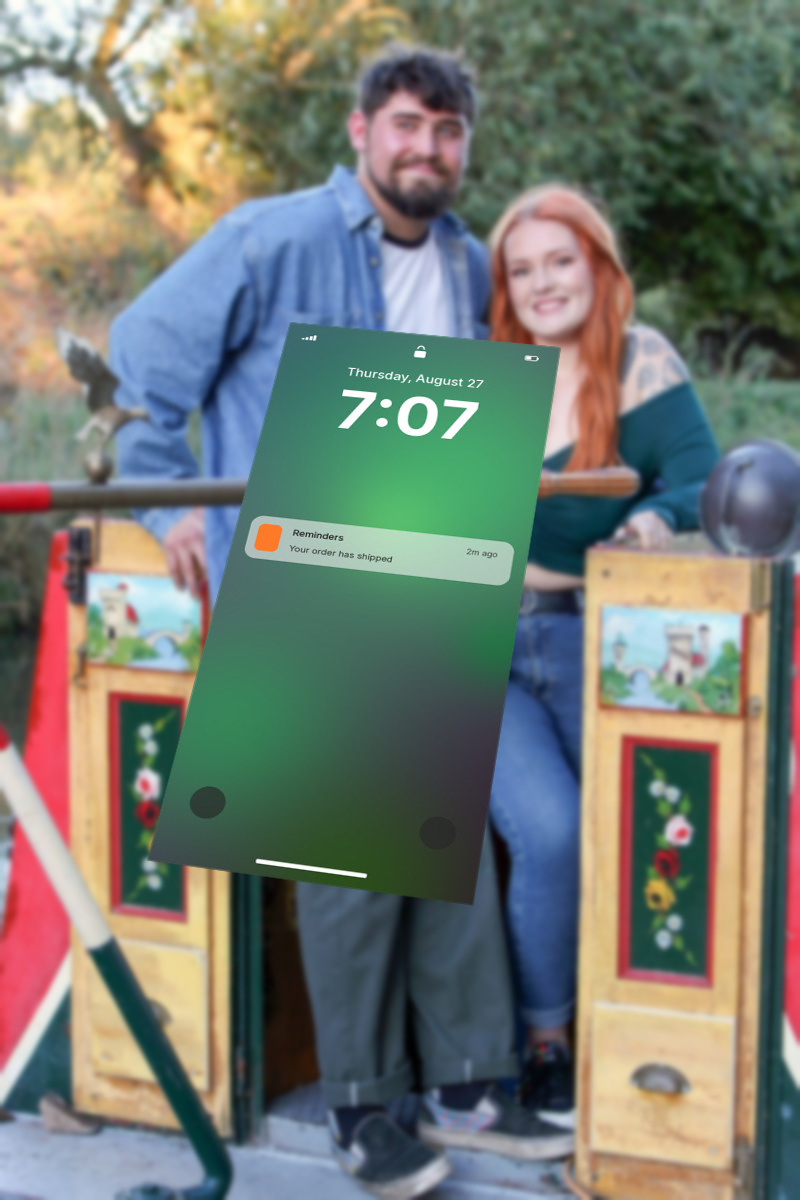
7h07
